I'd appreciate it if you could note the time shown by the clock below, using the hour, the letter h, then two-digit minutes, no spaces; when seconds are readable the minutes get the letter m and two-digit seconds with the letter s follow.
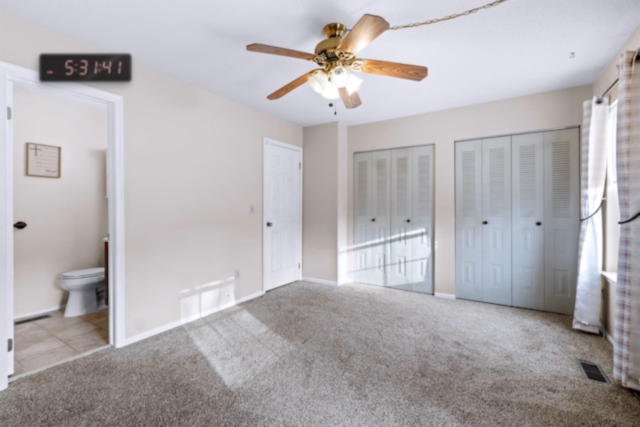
5h31m41s
